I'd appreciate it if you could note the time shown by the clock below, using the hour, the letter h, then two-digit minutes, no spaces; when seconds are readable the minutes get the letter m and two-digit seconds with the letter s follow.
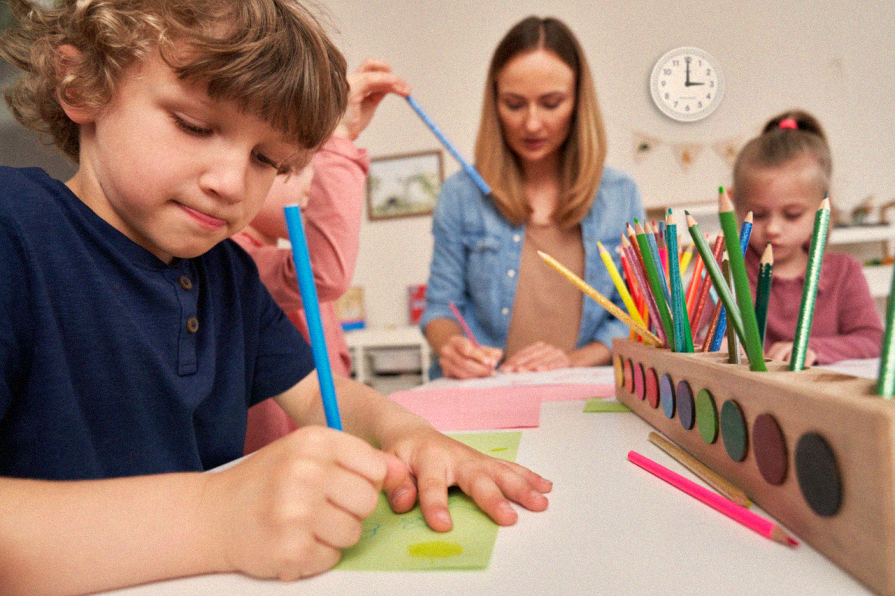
3h00
